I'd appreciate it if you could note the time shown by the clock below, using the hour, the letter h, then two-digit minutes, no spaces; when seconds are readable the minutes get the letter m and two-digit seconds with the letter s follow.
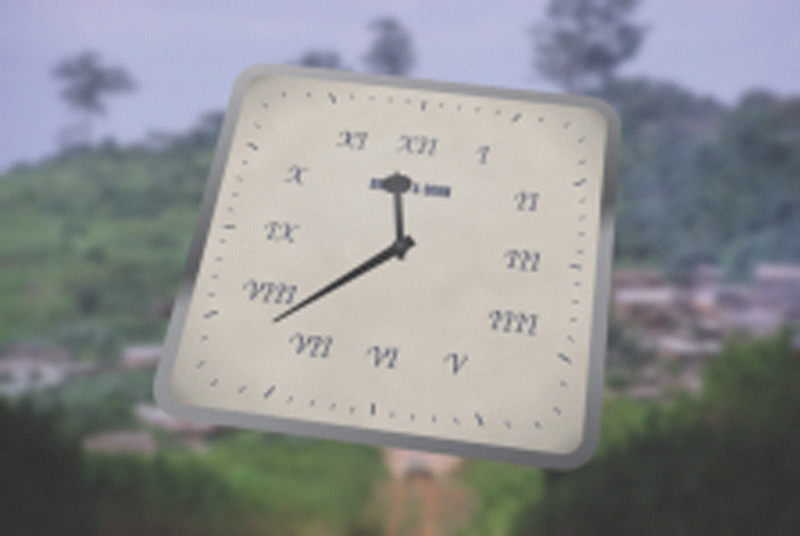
11h38
